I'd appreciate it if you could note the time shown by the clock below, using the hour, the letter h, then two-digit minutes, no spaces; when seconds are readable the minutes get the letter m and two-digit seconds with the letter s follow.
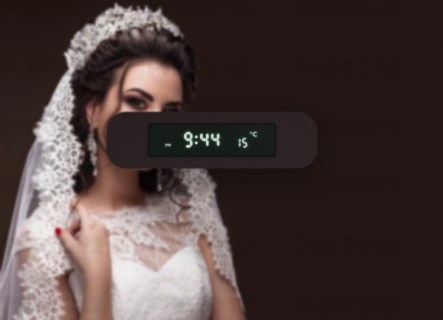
9h44
